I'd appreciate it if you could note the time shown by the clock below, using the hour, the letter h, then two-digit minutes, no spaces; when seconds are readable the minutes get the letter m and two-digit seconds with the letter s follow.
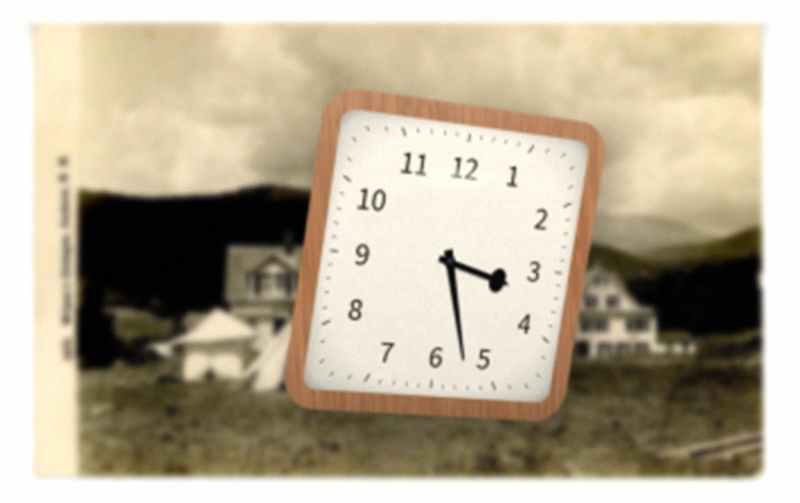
3h27
